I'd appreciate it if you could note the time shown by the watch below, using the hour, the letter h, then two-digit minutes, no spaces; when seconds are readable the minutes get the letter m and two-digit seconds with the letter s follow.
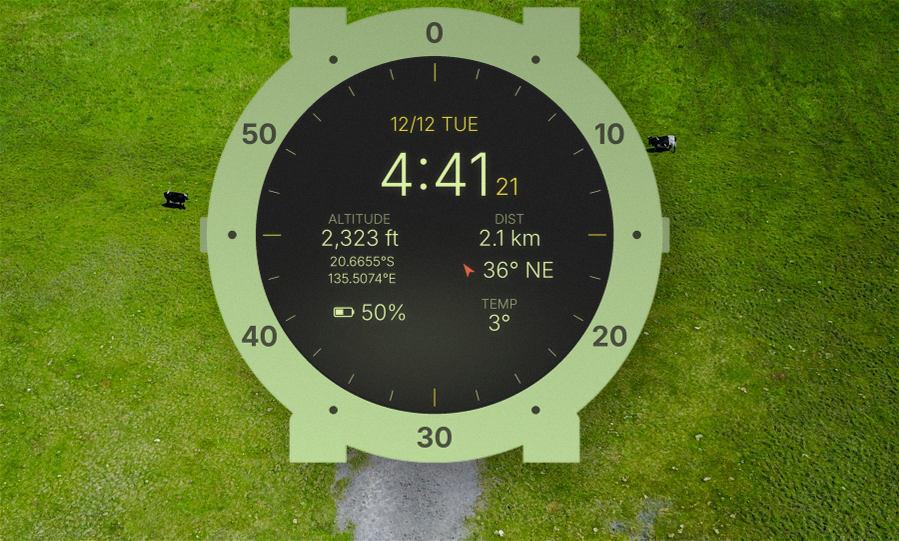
4h41m21s
